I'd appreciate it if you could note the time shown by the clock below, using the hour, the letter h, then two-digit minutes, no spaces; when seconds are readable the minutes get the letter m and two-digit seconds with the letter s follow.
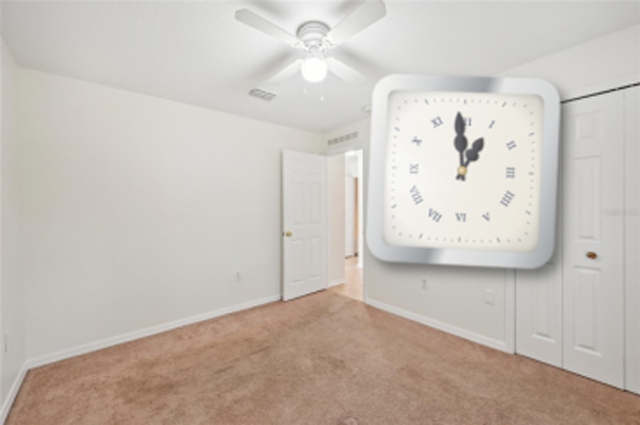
12h59
